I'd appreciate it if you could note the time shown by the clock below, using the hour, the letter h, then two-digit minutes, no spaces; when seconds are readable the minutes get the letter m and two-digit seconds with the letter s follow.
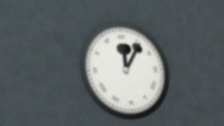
12h06
